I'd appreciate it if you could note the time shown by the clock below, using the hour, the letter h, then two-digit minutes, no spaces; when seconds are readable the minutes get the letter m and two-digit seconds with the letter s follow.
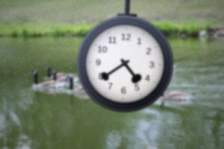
4h39
